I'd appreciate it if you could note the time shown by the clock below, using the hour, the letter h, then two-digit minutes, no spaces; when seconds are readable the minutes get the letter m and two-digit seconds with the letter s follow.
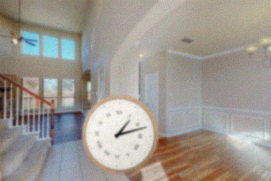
1h12
